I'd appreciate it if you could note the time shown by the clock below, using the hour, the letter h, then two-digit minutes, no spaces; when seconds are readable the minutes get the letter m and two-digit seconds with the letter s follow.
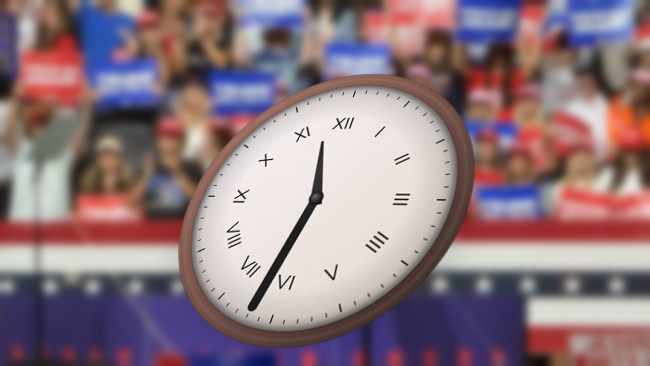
11h32
